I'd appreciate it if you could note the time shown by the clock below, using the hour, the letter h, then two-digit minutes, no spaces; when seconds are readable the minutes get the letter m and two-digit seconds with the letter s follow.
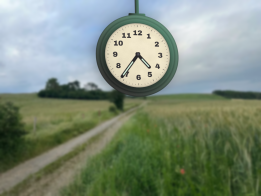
4h36
